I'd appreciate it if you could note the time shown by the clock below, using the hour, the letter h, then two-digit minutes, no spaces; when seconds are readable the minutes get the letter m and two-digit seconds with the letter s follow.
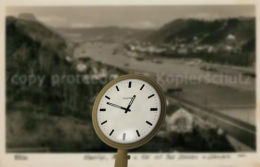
12h48
